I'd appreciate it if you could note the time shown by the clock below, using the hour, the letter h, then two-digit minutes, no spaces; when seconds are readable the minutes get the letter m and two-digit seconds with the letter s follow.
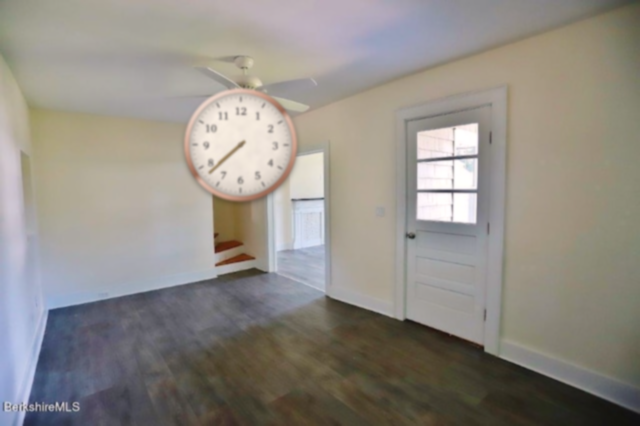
7h38
